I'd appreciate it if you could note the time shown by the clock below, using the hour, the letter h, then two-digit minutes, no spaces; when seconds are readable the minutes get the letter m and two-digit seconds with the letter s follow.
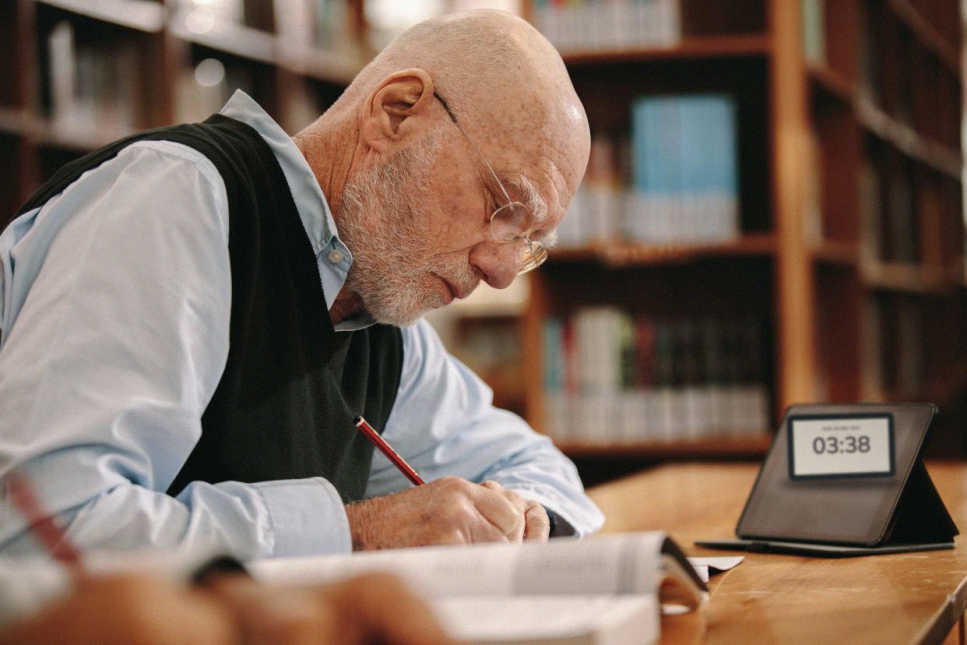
3h38
